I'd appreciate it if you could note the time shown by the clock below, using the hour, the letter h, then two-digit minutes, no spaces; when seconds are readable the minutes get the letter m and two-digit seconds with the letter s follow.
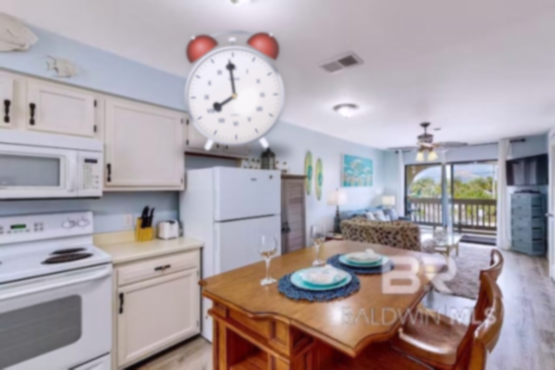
7h59
